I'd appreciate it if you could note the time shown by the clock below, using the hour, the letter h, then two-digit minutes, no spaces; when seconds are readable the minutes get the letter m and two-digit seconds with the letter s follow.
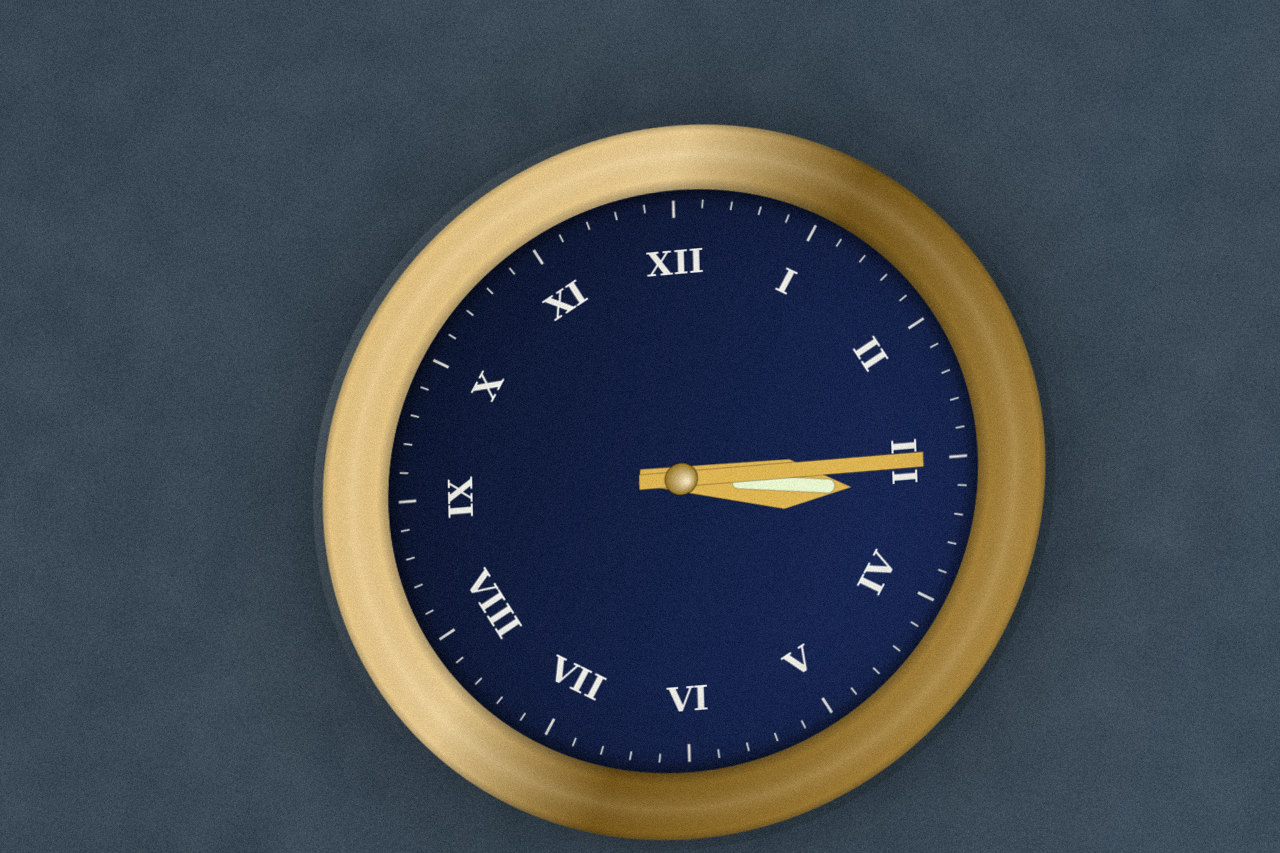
3h15
